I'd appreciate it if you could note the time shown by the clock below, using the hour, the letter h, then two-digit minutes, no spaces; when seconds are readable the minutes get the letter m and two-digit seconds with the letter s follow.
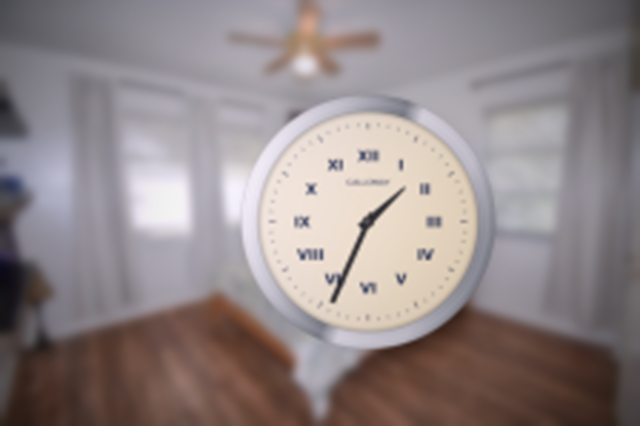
1h34
